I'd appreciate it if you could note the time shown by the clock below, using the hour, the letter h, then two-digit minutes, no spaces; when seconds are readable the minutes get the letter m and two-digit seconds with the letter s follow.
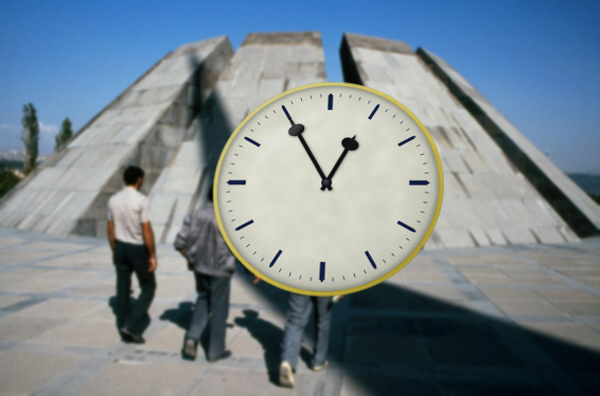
12h55
